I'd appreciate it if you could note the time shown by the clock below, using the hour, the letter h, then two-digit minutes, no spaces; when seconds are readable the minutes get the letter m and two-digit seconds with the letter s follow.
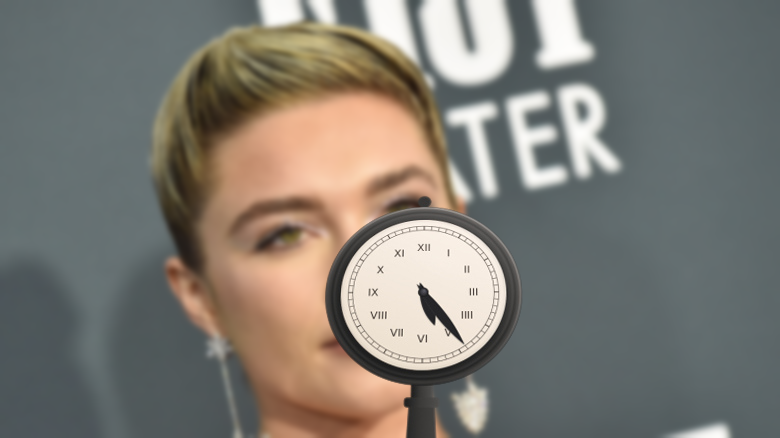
5h24
